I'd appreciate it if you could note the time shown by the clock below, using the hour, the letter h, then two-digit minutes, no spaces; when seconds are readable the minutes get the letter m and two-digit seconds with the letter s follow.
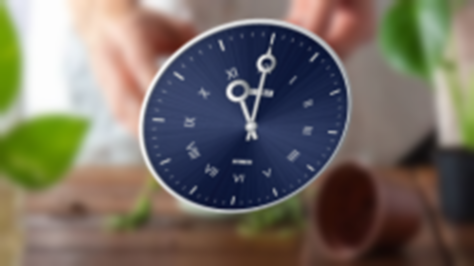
11h00
